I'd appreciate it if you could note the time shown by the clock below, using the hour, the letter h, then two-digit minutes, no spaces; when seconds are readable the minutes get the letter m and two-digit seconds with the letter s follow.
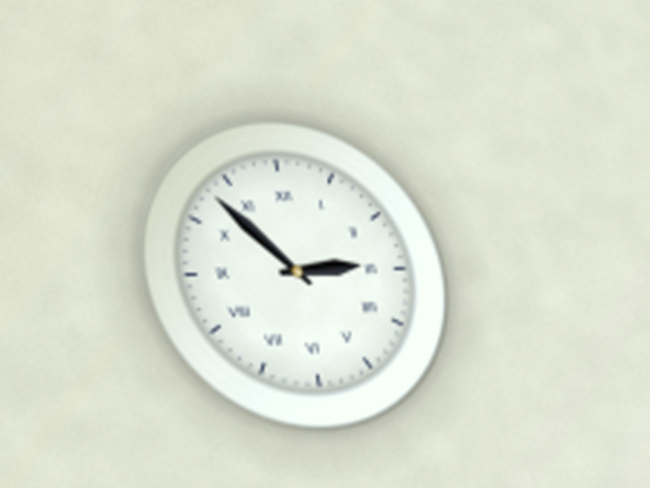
2h53
